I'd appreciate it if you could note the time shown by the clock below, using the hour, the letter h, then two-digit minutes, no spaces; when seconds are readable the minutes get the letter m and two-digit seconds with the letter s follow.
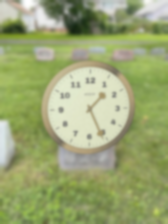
1h26
